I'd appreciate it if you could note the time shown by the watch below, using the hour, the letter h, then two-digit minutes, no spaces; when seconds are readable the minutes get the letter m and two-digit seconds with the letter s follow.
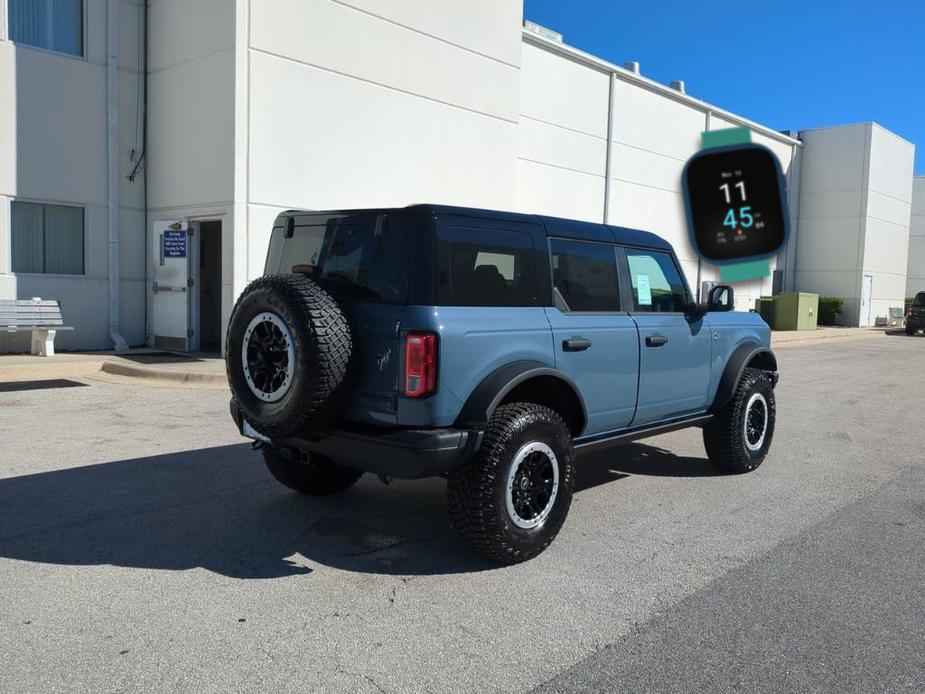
11h45
